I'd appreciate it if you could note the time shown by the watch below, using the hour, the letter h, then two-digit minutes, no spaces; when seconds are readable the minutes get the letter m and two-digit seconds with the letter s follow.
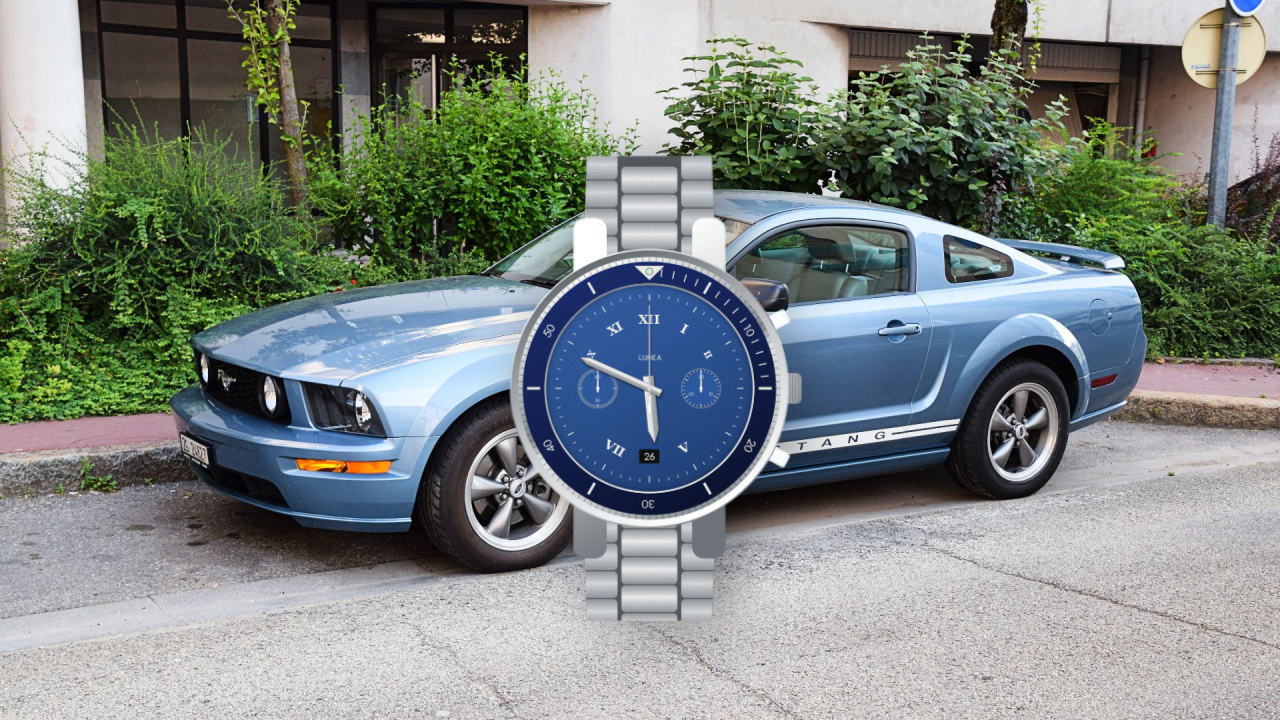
5h49
